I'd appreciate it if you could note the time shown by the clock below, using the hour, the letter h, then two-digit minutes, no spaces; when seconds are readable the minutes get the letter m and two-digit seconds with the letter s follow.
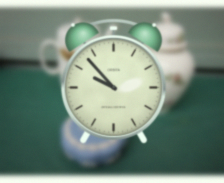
9h53
